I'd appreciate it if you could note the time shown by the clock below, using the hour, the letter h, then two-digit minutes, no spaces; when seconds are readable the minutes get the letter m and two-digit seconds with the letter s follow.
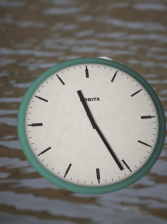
11h26
